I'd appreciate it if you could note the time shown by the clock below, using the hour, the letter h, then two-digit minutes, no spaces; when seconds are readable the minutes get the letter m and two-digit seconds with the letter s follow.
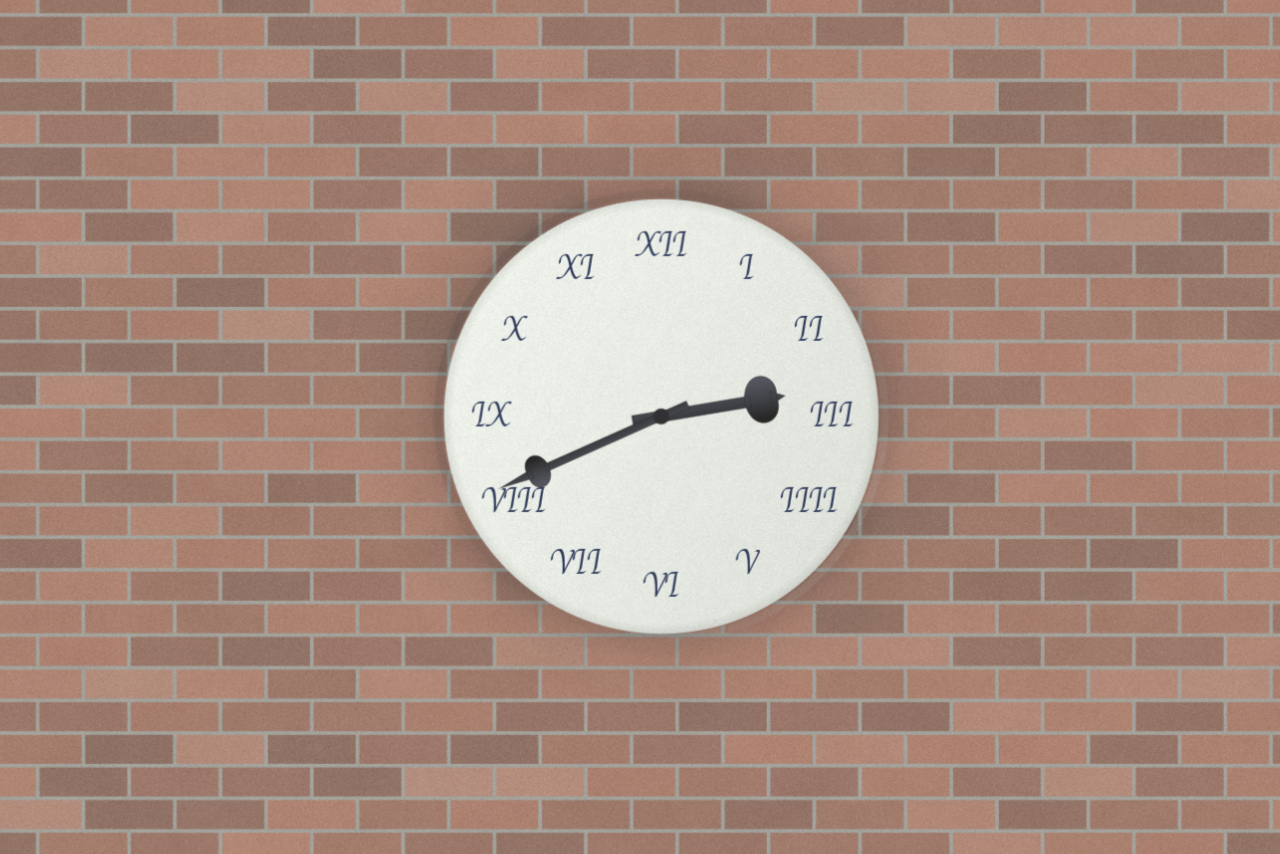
2h41
